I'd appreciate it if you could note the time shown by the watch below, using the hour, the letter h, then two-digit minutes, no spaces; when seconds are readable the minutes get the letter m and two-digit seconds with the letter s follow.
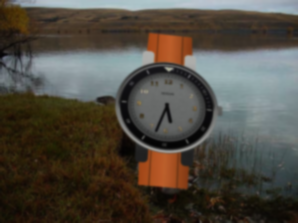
5h33
